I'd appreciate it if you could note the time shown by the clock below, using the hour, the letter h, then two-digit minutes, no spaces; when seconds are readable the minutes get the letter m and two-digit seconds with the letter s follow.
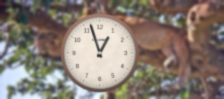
12h57
